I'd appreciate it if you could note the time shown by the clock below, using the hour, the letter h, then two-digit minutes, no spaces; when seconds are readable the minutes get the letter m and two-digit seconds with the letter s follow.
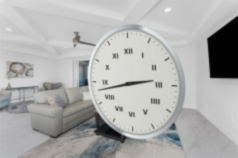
2h43
